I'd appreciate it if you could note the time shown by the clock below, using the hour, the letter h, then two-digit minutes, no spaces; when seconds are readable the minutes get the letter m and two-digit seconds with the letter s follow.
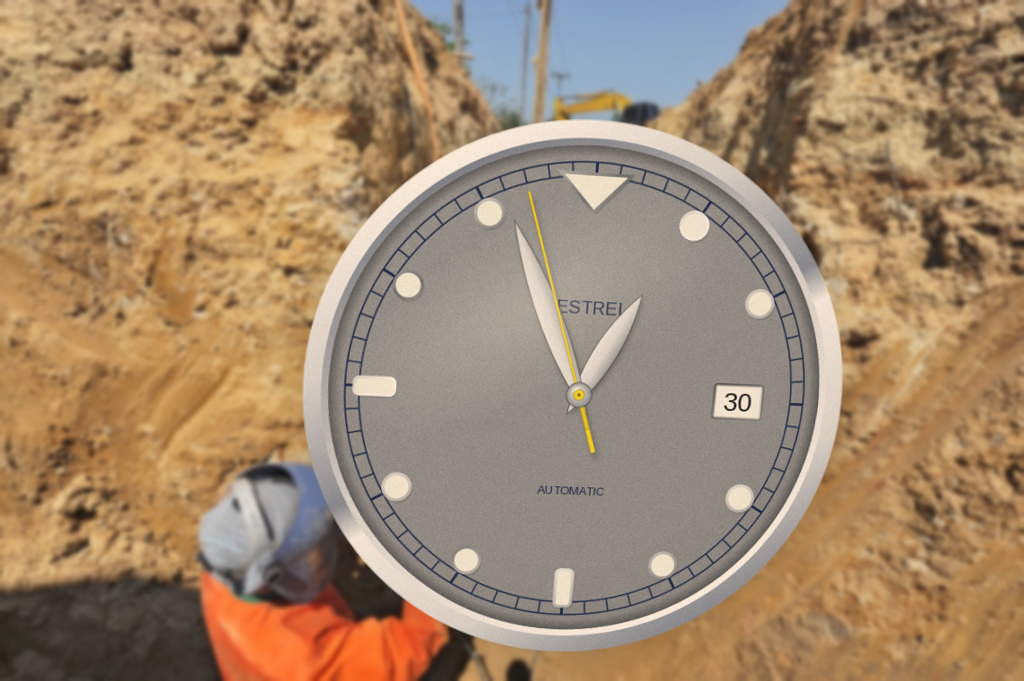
12h55m57s
